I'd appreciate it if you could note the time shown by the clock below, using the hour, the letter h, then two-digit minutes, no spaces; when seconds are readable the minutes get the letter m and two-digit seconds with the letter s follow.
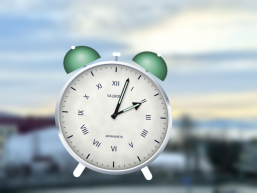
2h03
